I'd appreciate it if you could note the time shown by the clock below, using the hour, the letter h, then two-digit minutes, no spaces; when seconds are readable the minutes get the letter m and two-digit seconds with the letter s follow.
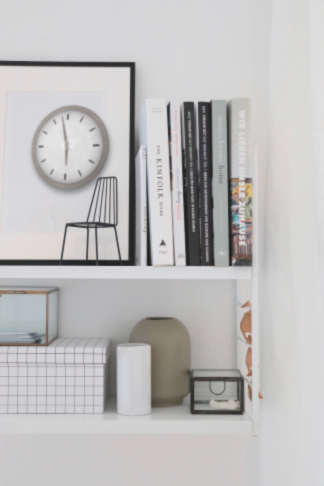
5h58
